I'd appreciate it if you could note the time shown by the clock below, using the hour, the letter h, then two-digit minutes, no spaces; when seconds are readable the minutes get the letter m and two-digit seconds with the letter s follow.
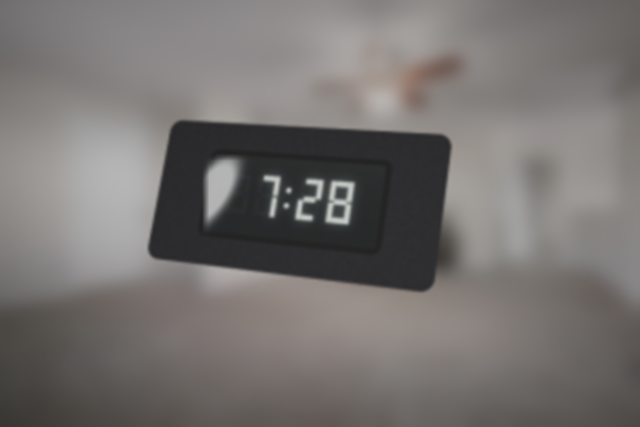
7h28
